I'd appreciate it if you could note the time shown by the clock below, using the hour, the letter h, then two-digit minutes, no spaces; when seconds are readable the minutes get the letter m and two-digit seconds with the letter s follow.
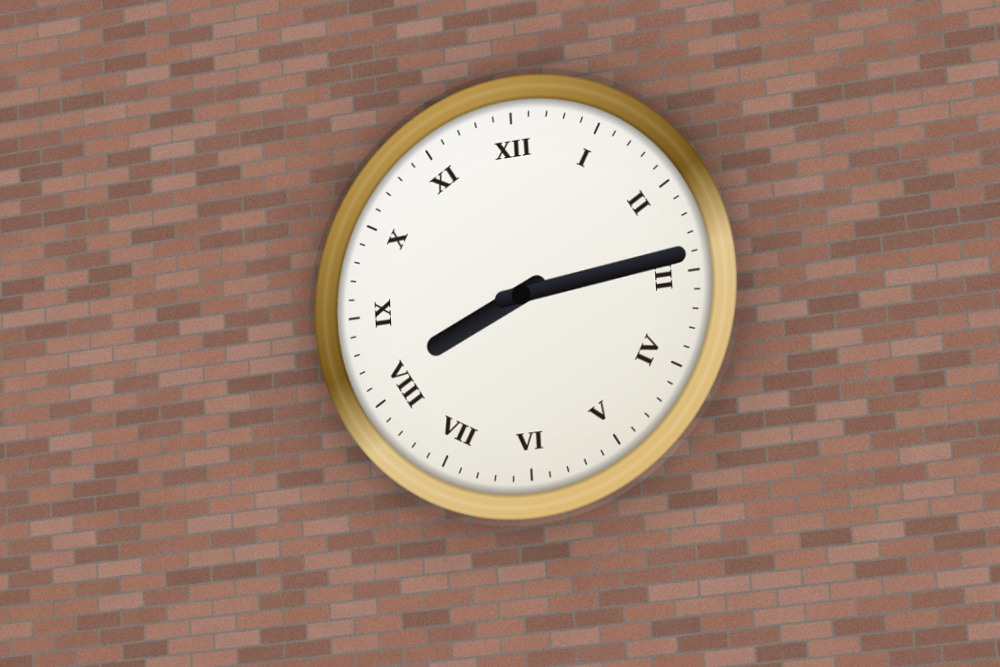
8h14
